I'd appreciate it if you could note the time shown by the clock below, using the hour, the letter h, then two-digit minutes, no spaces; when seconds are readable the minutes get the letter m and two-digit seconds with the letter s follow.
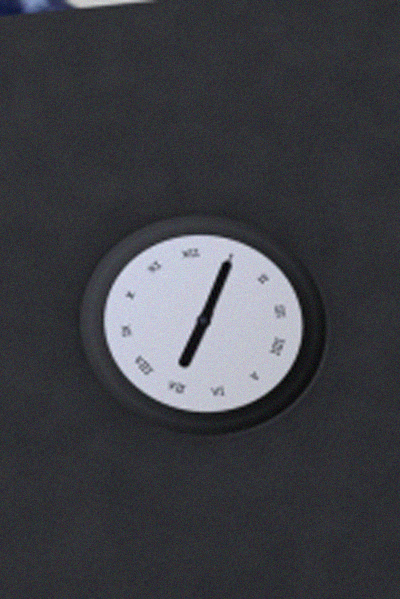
7h05
